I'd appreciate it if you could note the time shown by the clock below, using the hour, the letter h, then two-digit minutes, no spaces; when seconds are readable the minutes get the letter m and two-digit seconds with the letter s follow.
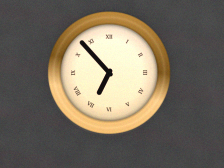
6h53
